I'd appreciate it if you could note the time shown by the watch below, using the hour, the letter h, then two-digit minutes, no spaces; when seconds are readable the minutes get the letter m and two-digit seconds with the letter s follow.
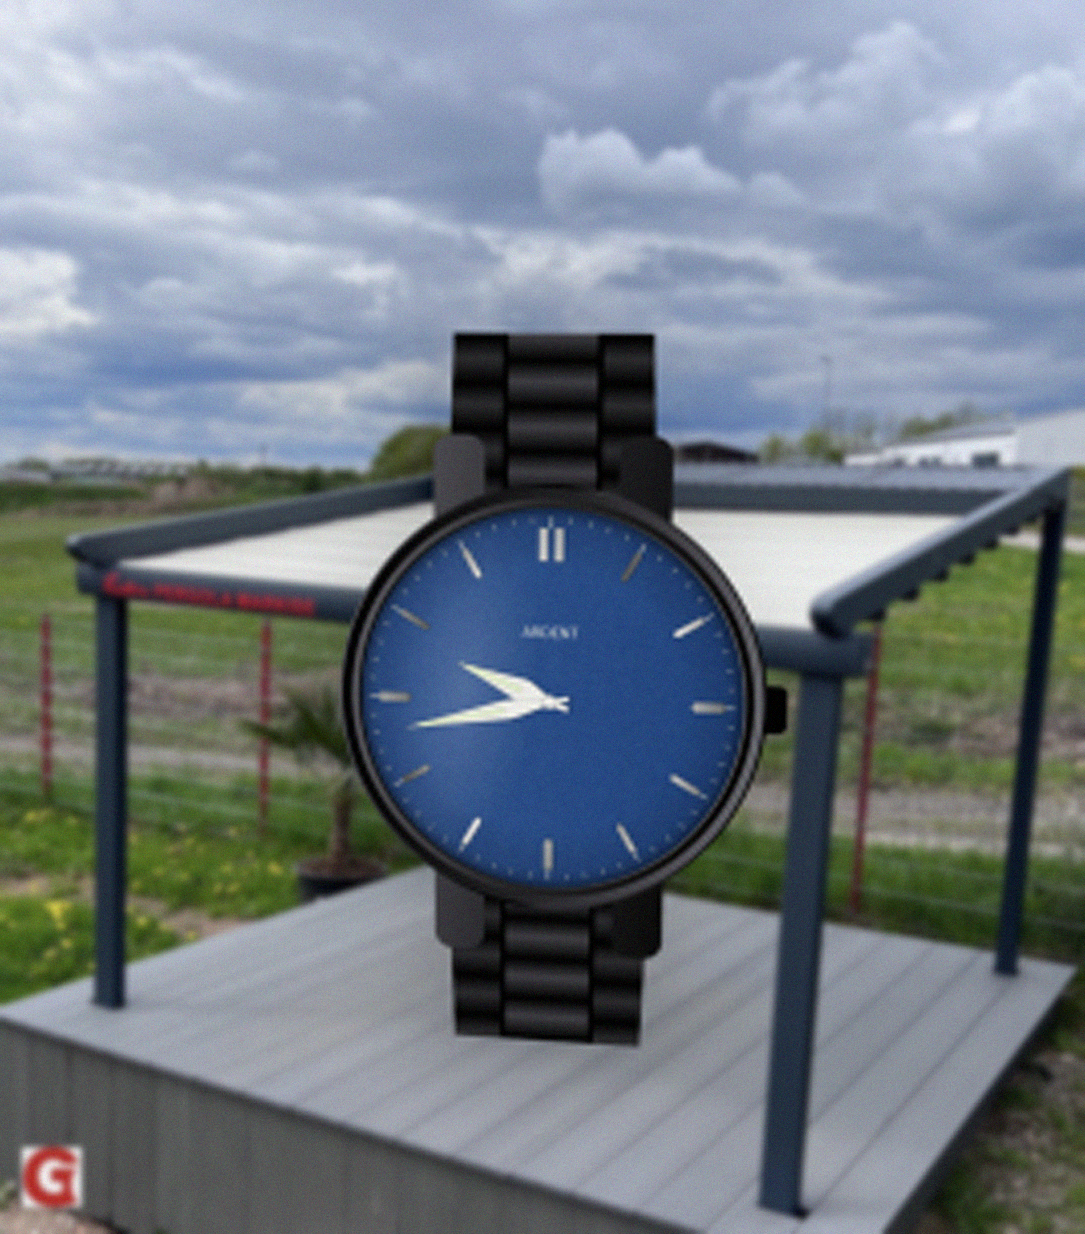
9h43
